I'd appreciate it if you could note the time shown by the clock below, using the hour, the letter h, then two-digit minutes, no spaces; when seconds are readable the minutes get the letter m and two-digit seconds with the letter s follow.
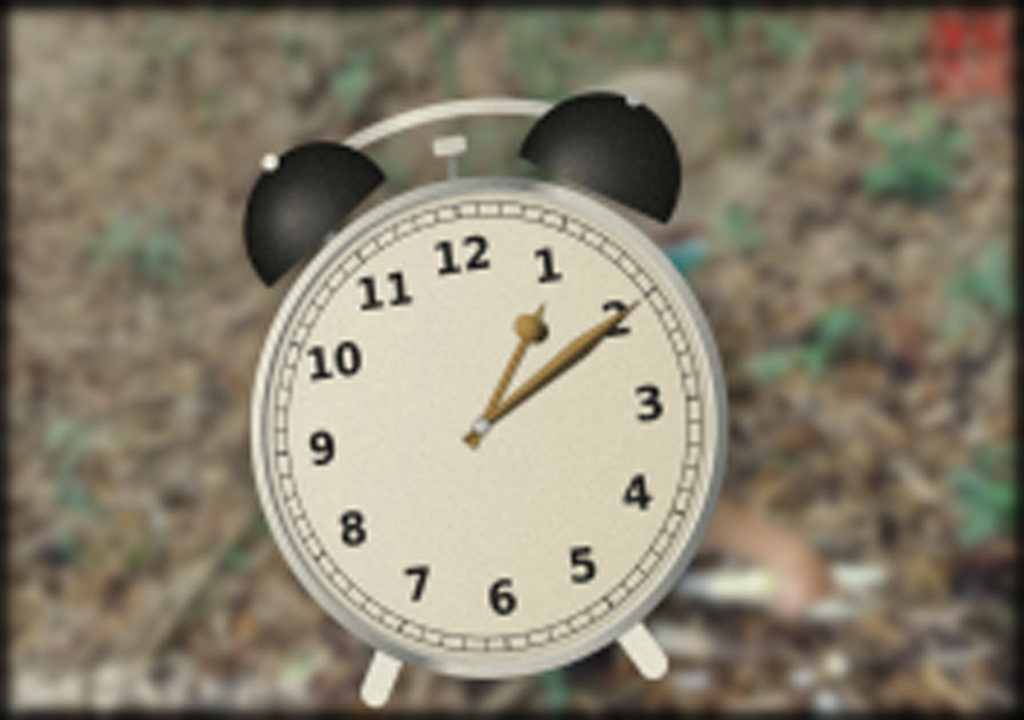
1h10
